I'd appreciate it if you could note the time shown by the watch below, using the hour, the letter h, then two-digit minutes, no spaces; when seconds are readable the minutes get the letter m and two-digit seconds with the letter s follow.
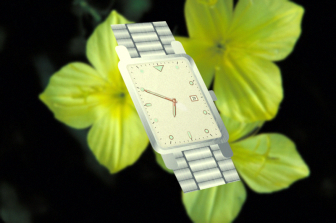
6h50
